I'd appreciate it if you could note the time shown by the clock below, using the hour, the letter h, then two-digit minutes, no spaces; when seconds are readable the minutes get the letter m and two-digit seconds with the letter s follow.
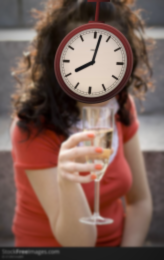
8h02
